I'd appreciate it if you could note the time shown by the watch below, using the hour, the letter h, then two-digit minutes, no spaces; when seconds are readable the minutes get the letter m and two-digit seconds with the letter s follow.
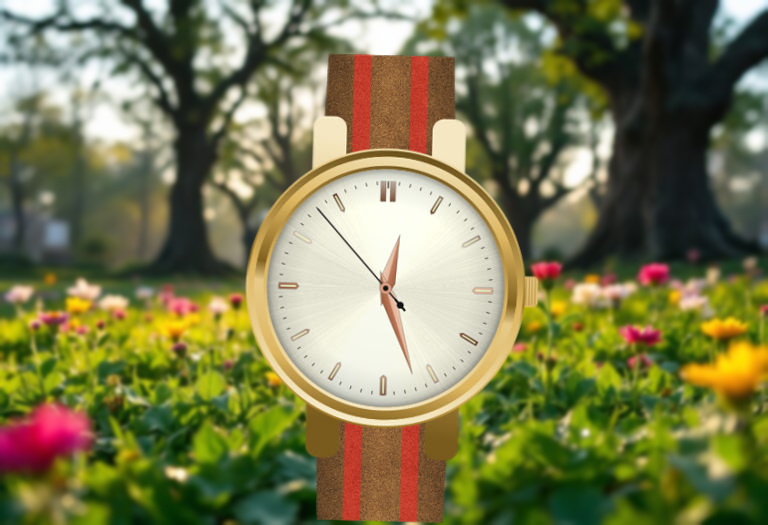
12h26m53s
